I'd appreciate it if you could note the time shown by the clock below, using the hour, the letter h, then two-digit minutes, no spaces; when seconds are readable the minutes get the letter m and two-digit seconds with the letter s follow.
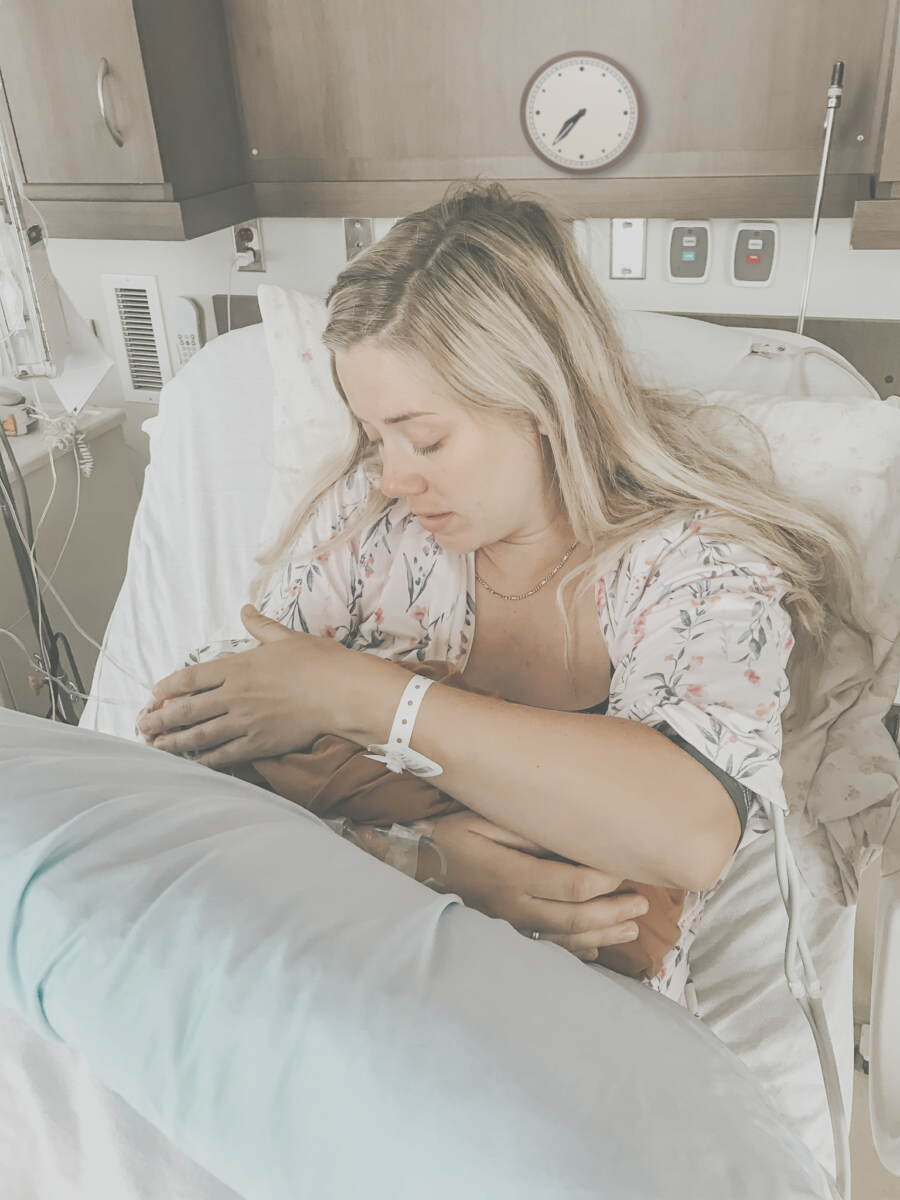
7h37
